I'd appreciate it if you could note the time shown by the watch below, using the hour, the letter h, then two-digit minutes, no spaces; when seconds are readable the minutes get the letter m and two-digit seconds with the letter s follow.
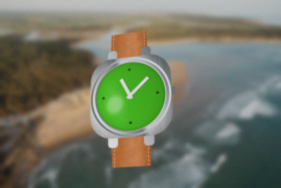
11h08
